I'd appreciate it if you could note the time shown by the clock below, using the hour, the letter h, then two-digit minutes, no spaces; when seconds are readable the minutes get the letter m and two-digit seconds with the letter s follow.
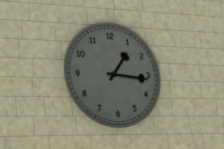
1h16
